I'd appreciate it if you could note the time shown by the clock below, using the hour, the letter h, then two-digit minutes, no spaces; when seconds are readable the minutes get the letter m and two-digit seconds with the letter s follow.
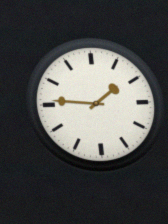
1h46
